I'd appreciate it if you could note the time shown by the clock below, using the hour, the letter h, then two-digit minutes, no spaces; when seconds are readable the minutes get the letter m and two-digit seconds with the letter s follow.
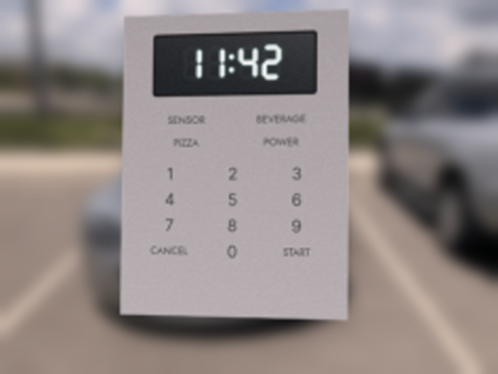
11h42
